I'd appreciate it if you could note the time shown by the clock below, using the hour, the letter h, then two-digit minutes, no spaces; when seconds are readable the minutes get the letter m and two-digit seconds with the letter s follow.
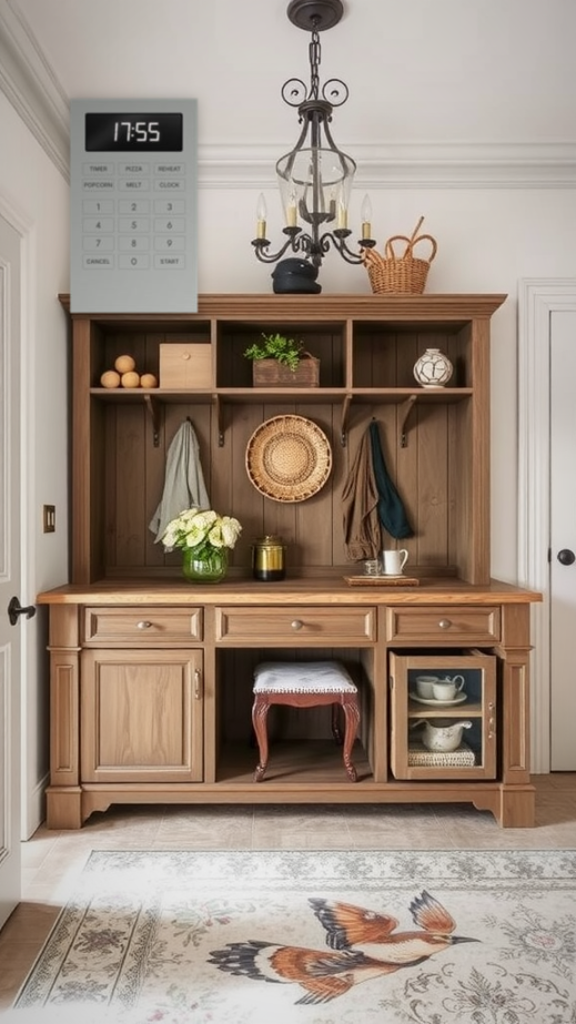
17h55
